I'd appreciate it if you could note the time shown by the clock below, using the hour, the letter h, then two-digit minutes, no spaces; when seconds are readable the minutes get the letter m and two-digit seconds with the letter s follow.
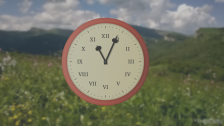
11h04
